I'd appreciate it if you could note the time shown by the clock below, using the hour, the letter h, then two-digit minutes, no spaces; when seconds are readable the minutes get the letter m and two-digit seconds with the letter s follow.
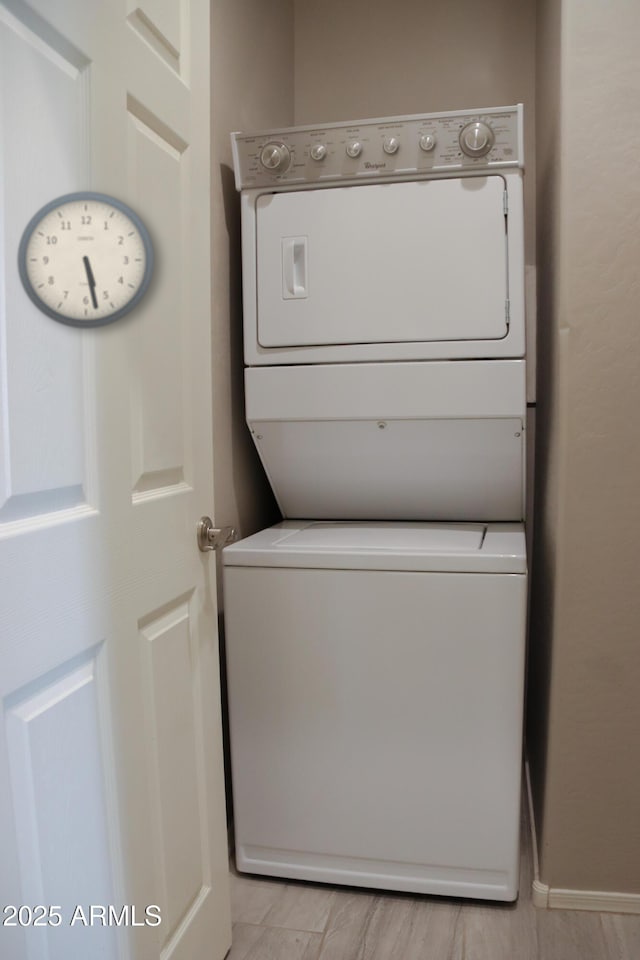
5h28
